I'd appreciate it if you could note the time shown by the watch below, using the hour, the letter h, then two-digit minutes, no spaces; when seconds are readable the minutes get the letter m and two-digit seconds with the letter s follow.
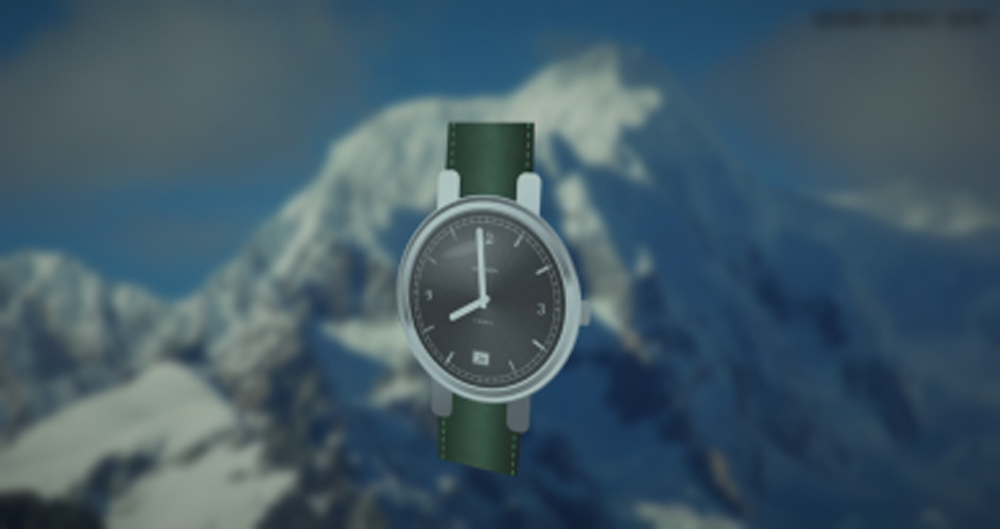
7h59
